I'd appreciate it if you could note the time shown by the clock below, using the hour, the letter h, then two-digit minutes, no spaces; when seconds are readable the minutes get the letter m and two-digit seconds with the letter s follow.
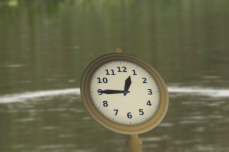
12h45
